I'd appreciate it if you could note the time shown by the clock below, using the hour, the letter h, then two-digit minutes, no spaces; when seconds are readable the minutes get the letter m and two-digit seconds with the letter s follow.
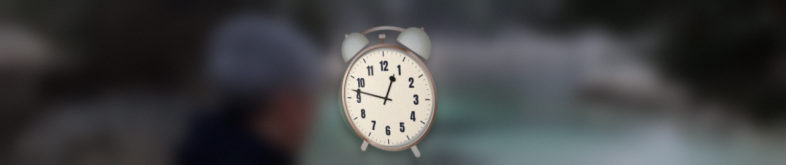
12h47
